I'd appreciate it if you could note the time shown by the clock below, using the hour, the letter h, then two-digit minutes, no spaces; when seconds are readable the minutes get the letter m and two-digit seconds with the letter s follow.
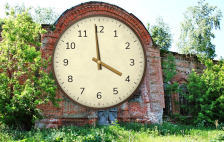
3h59
